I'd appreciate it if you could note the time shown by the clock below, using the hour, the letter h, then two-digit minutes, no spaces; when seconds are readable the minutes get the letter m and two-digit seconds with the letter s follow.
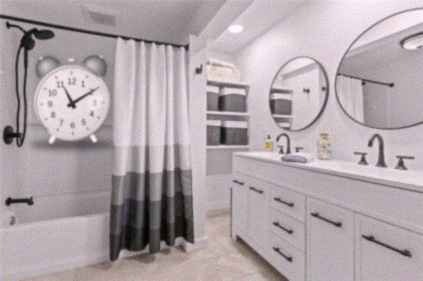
11h10
